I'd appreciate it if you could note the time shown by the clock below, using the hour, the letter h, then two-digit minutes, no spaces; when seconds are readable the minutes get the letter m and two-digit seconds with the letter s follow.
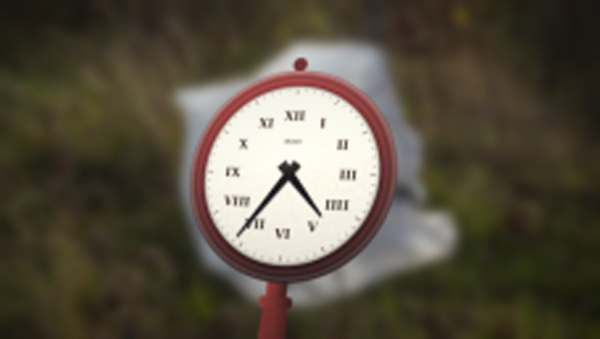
4h36
